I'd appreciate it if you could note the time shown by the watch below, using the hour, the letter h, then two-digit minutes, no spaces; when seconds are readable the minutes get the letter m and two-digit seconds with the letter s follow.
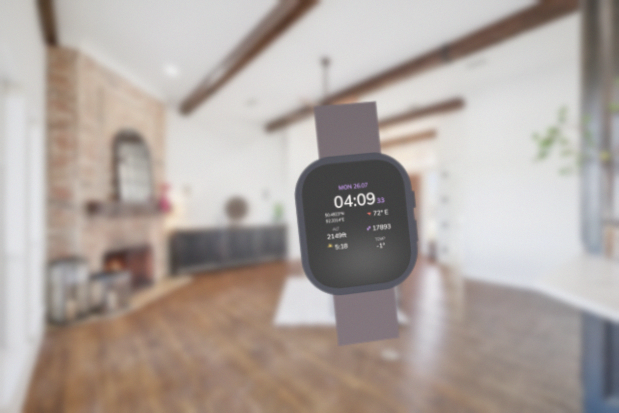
4h09
